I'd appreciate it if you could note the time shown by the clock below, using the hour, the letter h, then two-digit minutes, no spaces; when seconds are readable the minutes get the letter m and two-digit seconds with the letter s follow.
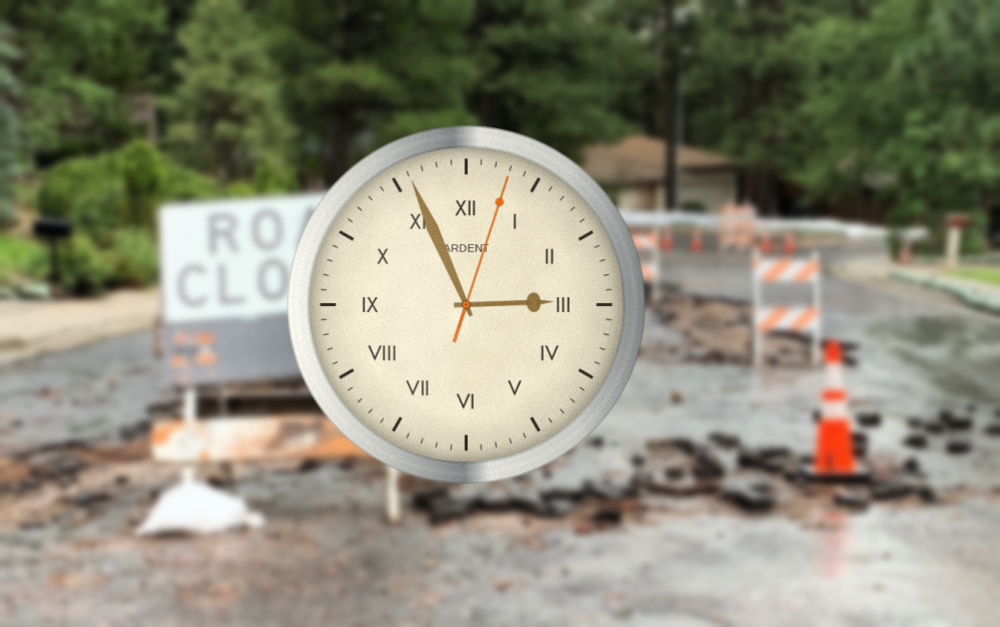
2h56m03s
